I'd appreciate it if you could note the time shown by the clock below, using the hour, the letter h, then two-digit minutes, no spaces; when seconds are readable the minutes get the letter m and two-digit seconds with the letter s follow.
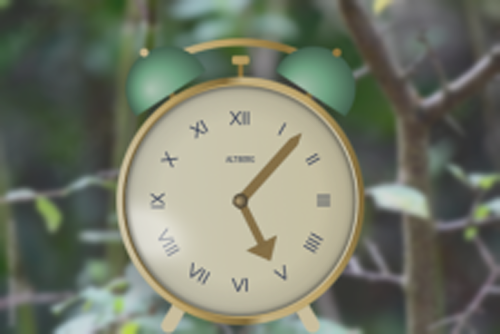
5h07
